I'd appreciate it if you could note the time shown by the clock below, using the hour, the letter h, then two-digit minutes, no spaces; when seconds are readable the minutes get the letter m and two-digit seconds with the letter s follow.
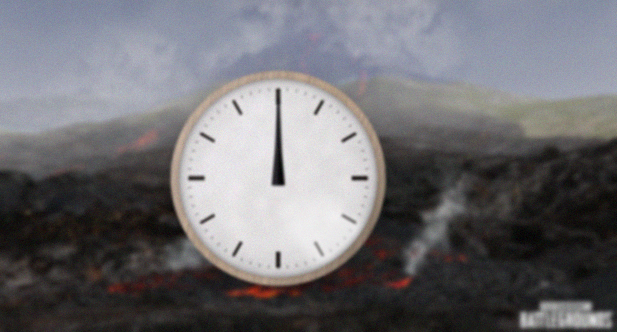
12h00
